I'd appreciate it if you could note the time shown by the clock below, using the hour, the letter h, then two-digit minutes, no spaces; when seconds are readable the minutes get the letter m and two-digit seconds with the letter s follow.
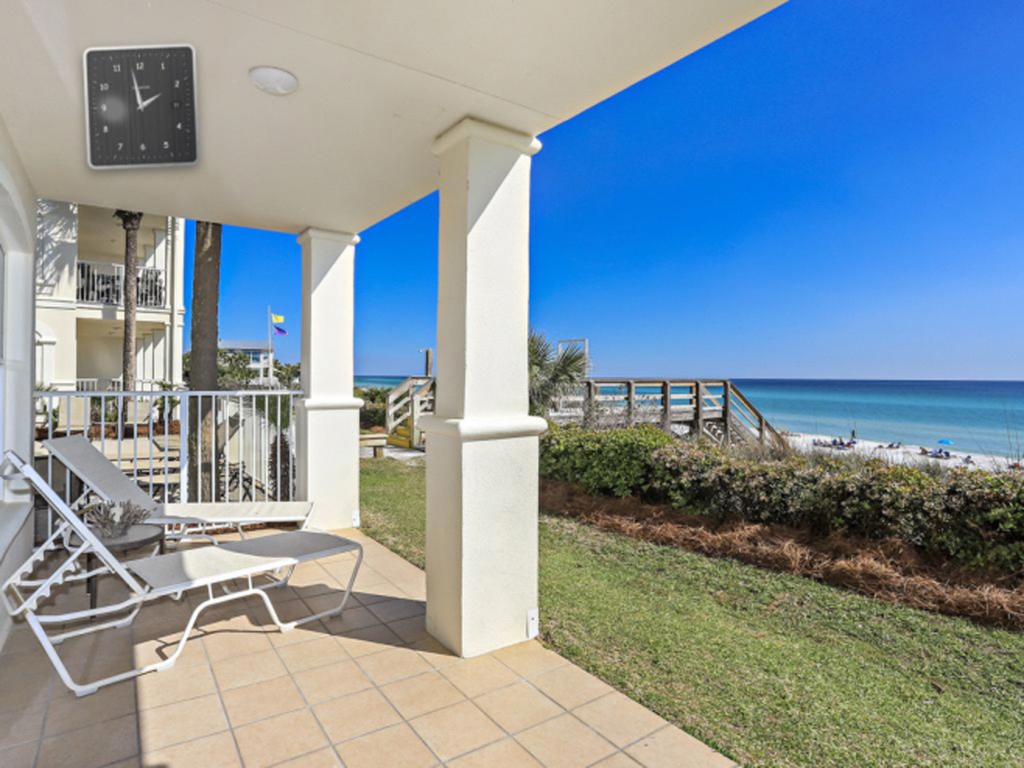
1h58
